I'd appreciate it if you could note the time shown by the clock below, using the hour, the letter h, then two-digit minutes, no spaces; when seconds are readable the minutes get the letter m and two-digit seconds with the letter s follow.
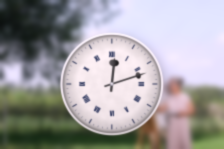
12h12
